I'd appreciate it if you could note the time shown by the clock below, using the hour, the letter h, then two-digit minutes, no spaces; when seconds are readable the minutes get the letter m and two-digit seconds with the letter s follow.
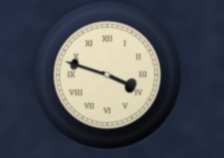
3h48
